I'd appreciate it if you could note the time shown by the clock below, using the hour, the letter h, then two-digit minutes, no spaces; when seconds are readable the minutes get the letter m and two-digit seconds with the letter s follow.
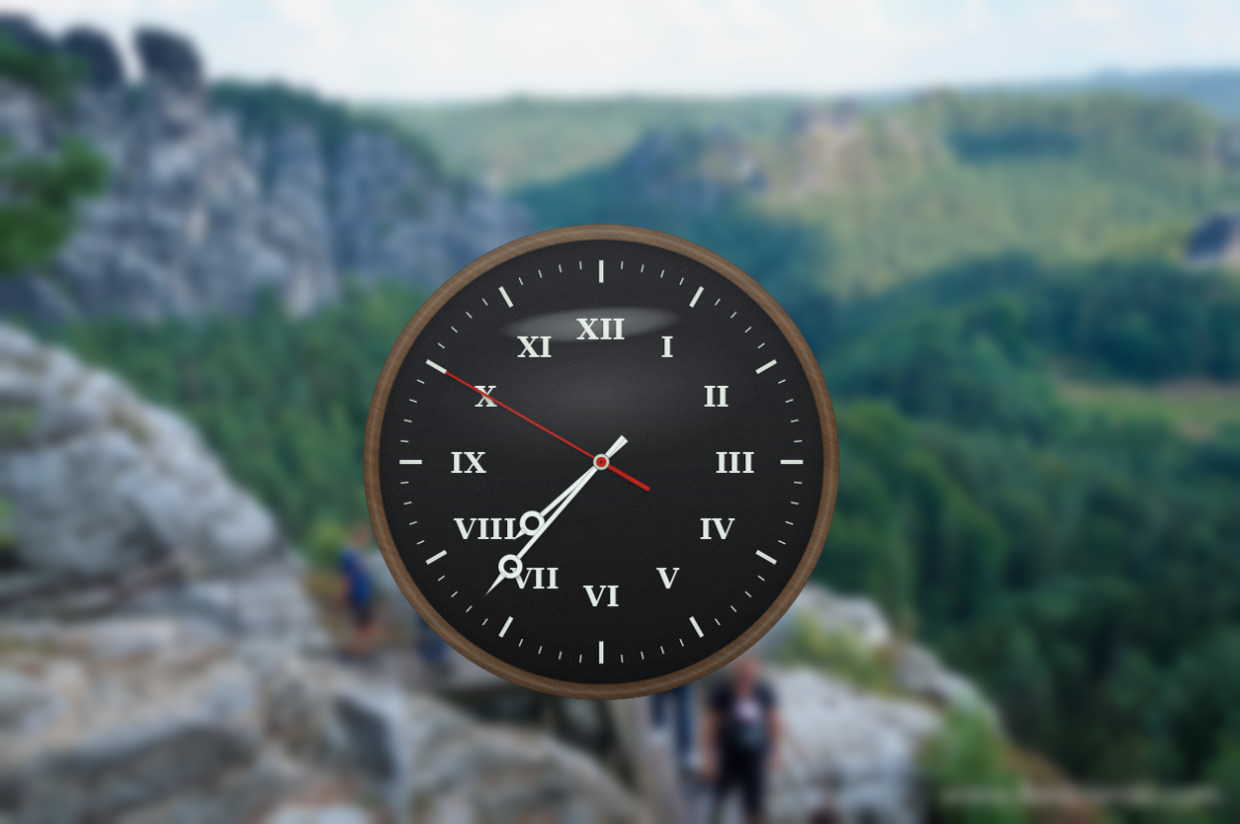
7h36m50s
